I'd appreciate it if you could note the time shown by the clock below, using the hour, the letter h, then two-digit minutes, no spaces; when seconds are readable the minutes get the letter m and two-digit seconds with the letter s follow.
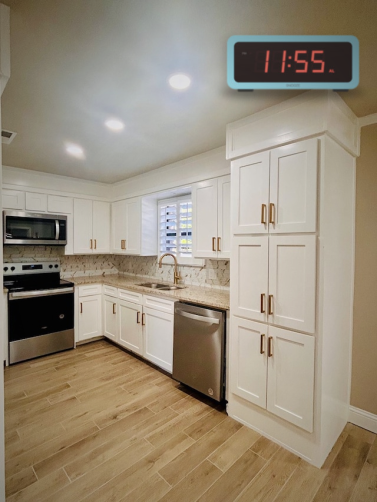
11h55
